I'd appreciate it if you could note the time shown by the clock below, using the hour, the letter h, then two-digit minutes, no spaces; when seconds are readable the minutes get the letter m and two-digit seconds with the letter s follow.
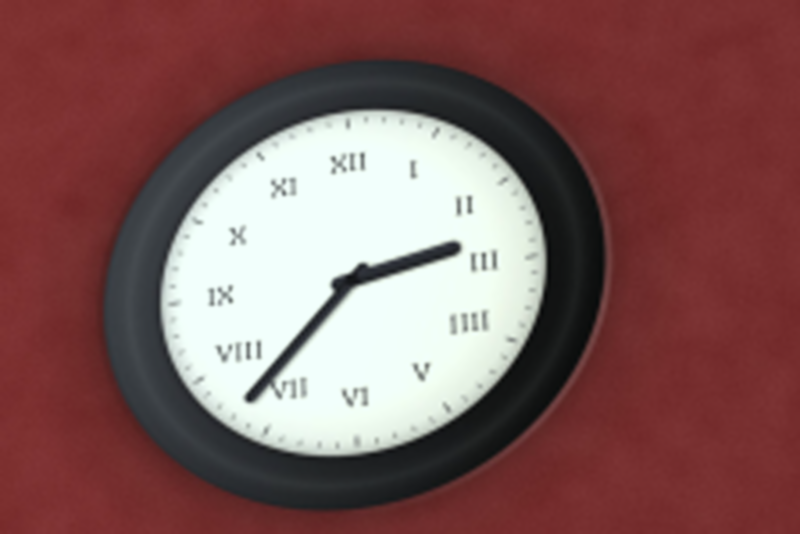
2h37
